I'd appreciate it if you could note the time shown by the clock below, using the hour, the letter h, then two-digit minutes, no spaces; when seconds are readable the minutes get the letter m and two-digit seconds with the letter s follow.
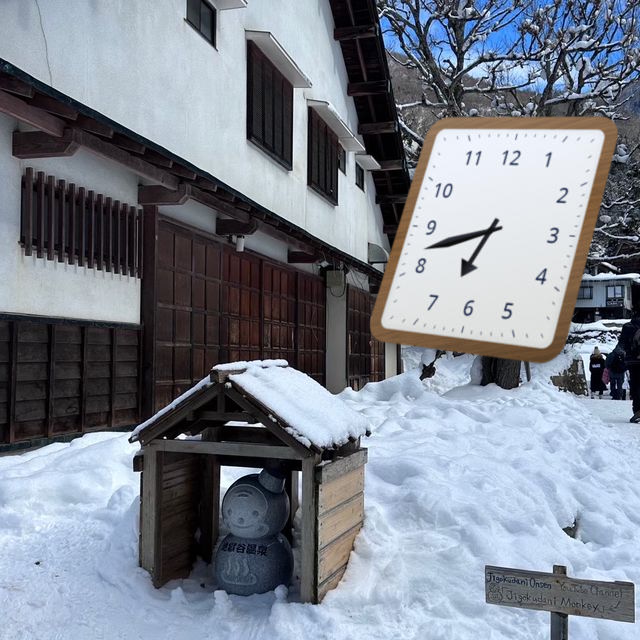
6h42
